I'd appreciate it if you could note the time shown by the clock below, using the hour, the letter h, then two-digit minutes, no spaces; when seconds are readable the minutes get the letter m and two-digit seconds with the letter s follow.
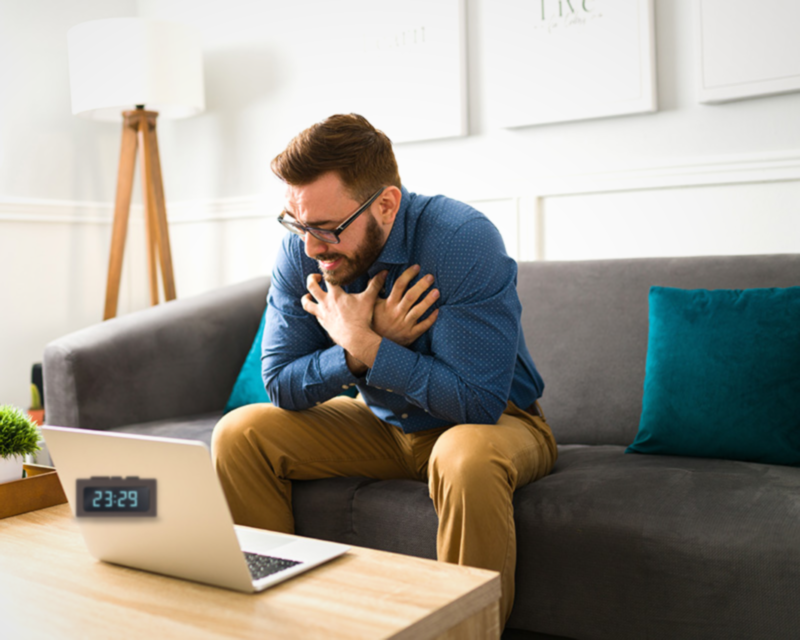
23h29
